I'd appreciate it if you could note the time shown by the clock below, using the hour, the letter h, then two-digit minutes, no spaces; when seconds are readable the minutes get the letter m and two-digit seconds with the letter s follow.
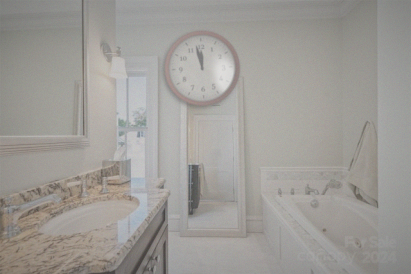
11h58
